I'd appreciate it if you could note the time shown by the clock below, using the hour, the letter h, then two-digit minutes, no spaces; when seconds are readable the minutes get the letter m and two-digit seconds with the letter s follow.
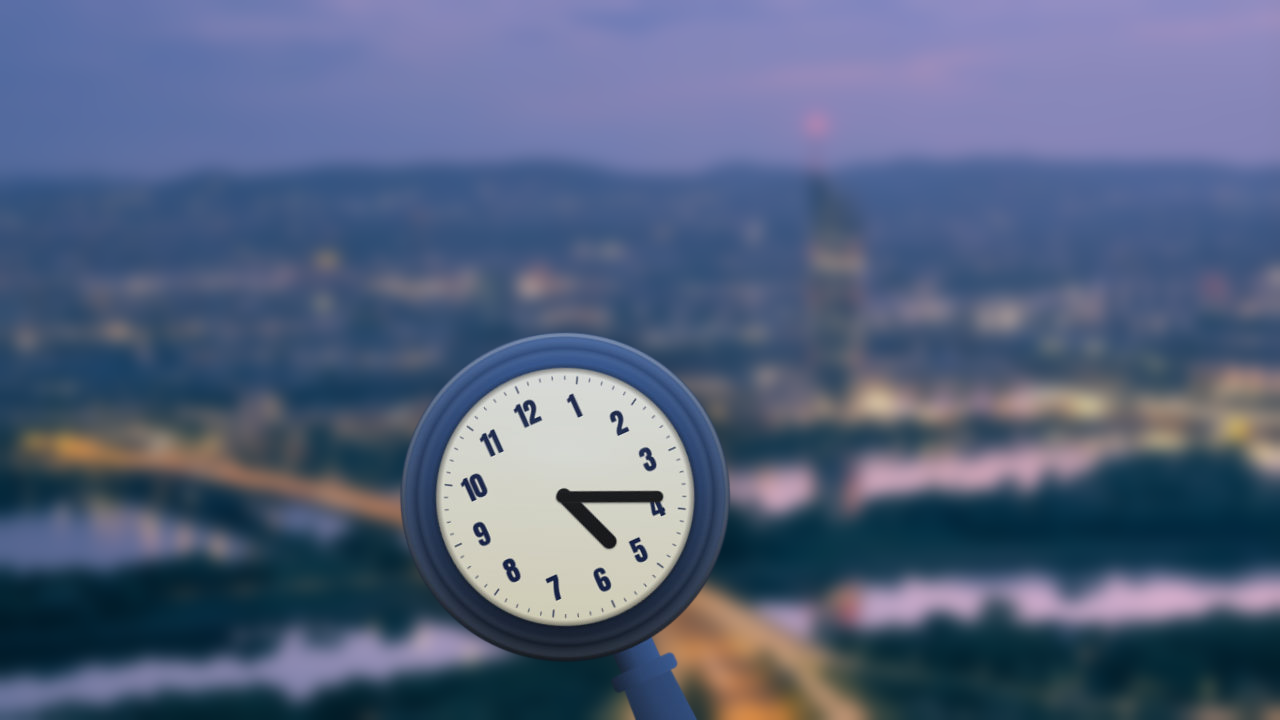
5h19
